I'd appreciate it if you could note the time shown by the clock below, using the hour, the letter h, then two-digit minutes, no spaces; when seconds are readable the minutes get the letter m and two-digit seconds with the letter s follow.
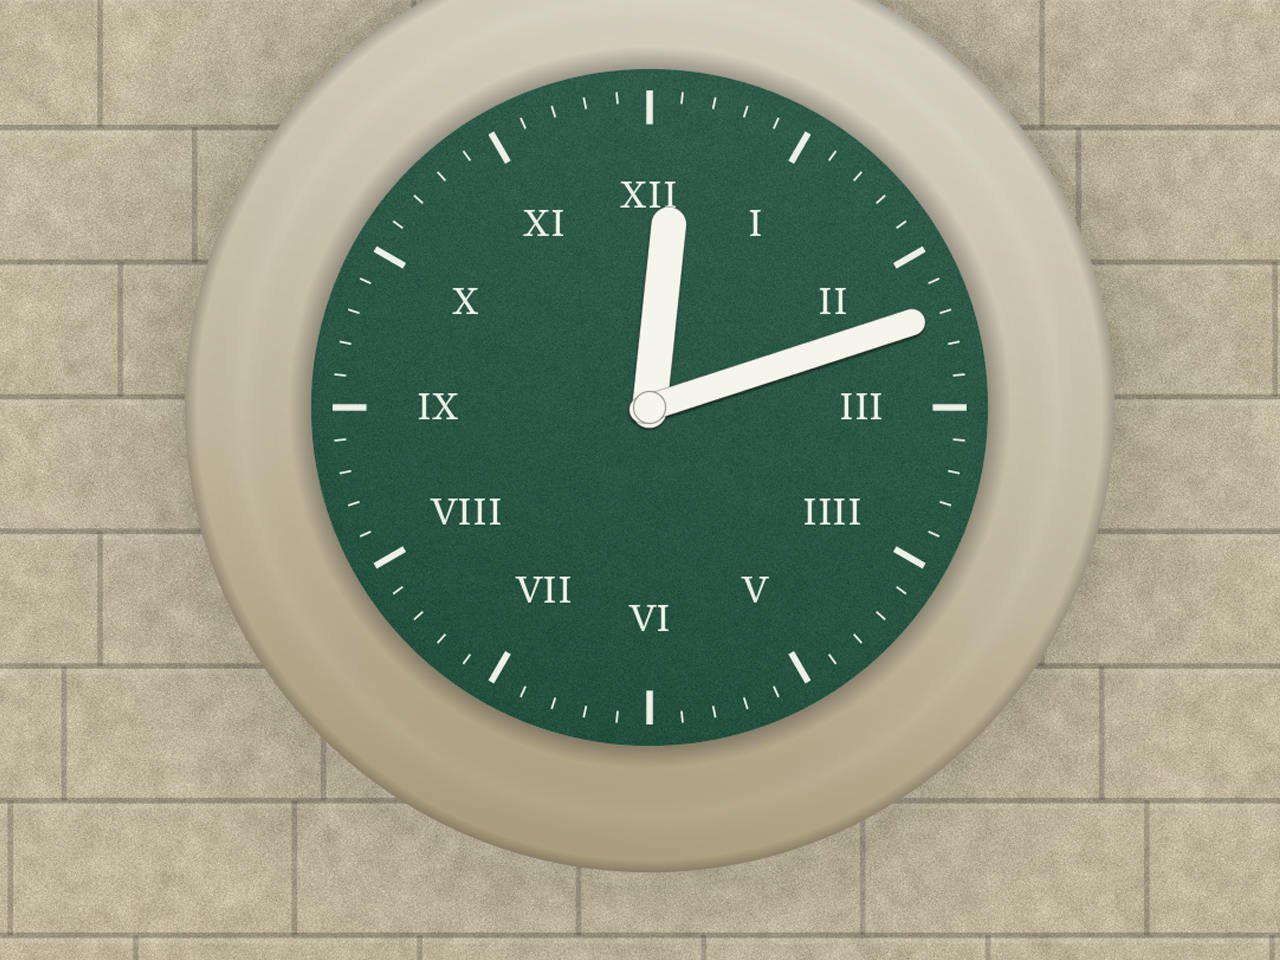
12h12
